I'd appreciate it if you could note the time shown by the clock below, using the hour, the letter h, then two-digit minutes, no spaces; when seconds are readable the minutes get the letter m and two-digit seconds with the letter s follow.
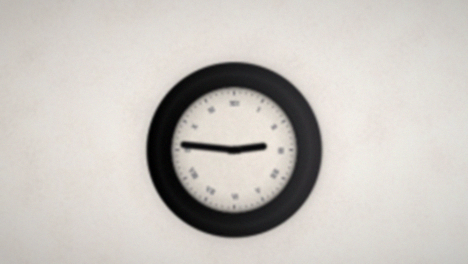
2h46
